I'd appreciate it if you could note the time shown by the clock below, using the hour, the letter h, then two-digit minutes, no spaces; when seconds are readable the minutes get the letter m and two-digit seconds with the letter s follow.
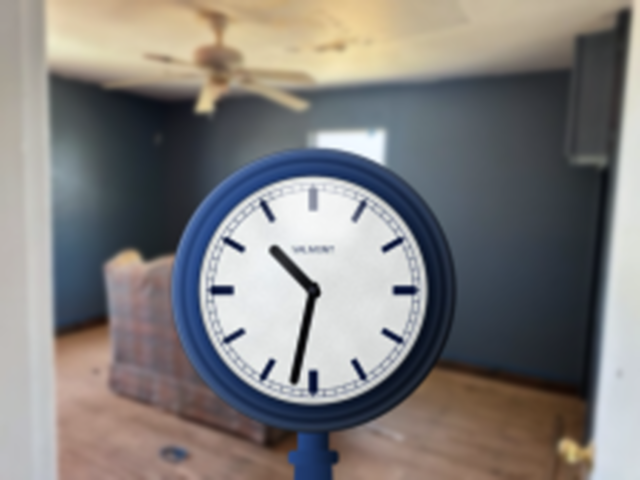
10h32
